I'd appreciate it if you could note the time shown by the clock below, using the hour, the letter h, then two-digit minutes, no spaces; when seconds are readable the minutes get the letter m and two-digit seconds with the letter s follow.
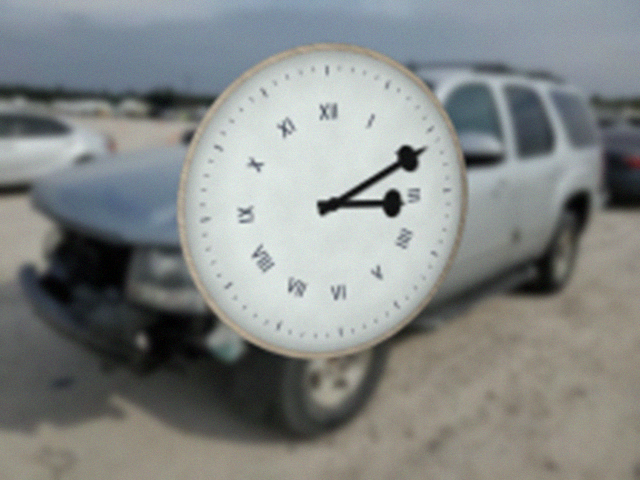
3h11
